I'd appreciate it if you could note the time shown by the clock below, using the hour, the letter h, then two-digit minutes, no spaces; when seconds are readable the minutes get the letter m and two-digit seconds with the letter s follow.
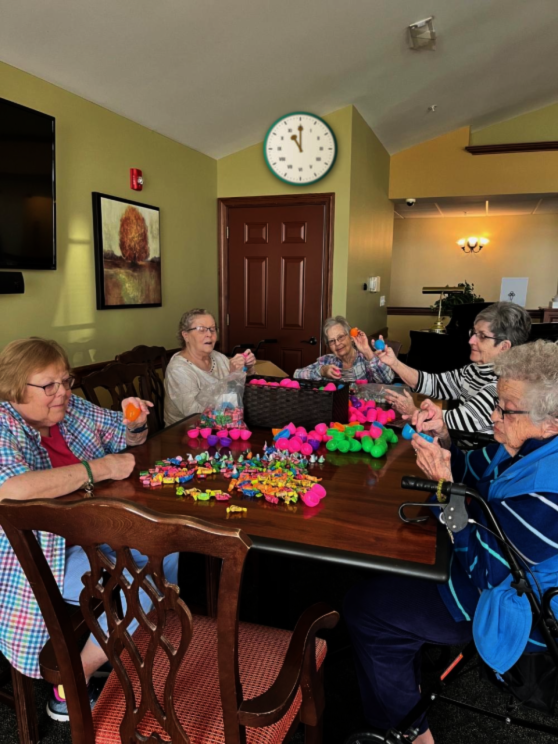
11h00
